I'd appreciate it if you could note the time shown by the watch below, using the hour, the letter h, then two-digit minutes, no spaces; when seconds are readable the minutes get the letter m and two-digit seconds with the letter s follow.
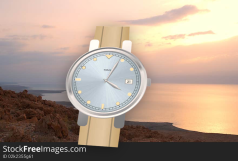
4h04
